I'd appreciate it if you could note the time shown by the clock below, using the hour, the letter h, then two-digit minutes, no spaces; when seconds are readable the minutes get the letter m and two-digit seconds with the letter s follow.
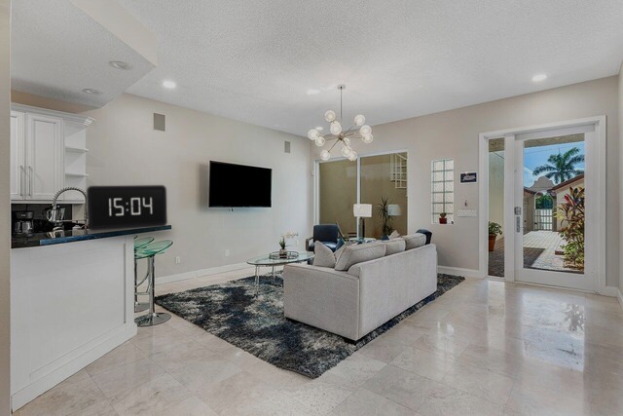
15h04
